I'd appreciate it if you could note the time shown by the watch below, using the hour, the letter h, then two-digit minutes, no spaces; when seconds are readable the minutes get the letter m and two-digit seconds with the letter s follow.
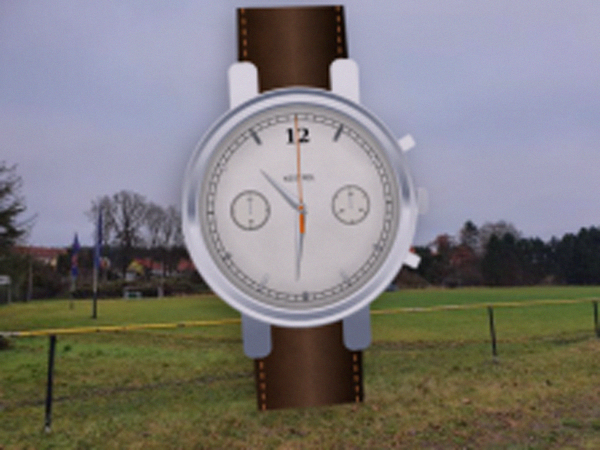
10h31
